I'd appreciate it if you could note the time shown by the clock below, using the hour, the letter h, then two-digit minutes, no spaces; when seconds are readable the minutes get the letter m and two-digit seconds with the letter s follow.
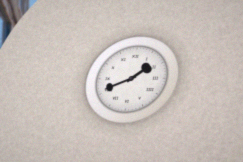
1h41
